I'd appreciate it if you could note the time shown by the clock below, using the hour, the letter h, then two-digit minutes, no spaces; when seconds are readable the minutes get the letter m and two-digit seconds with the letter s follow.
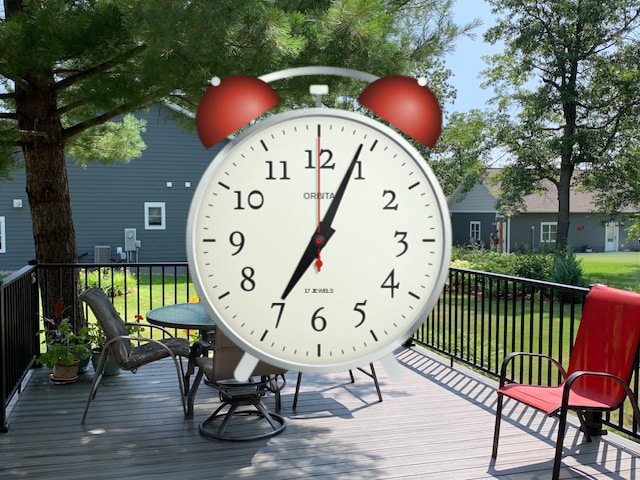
7h04m00s
